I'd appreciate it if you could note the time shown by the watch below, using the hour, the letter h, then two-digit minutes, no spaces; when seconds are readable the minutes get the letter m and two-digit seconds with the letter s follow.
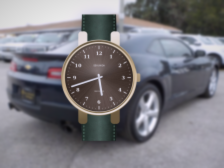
5h42
